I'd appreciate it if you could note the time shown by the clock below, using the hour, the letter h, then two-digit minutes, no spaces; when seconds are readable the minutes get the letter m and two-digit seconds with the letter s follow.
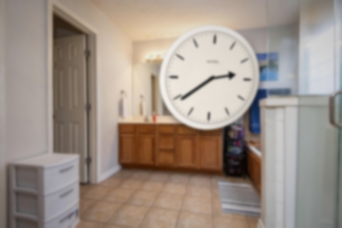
2h39
